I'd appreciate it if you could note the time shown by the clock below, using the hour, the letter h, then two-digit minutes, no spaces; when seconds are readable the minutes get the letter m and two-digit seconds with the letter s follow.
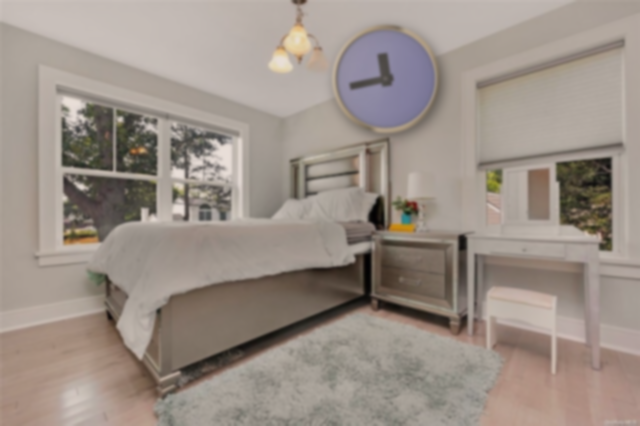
11h43
